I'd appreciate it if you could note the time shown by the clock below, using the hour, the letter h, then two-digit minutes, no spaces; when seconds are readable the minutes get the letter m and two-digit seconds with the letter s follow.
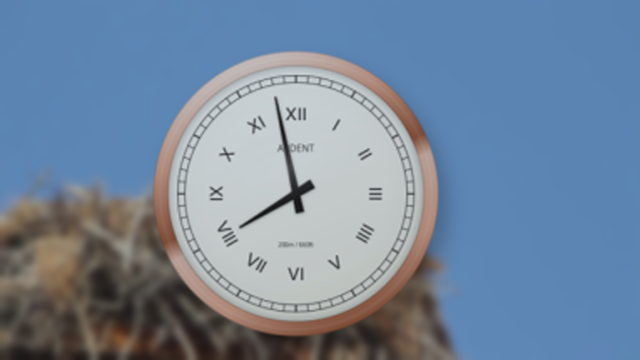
7h58
